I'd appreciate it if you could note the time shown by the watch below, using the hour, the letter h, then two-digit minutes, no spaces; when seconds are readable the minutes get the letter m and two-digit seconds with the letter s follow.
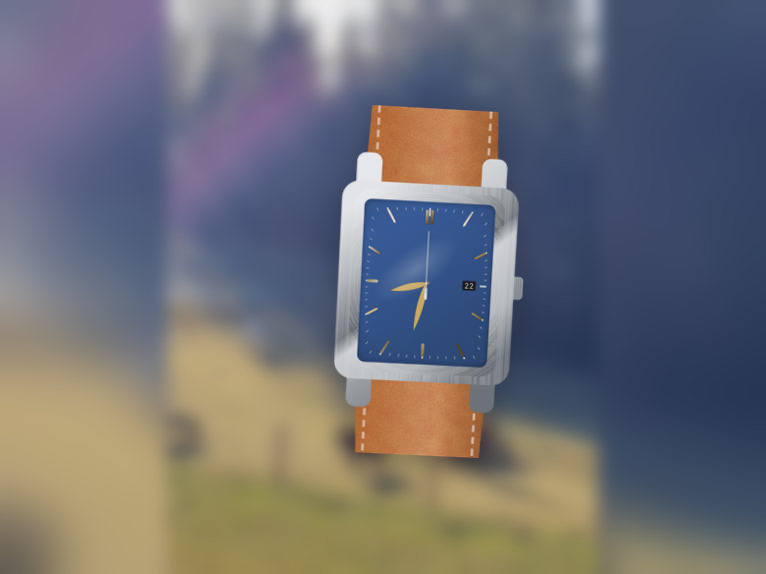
8h32m00s
